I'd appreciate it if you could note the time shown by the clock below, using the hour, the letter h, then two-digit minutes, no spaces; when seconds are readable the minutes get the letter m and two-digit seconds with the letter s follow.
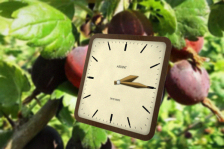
2h15
